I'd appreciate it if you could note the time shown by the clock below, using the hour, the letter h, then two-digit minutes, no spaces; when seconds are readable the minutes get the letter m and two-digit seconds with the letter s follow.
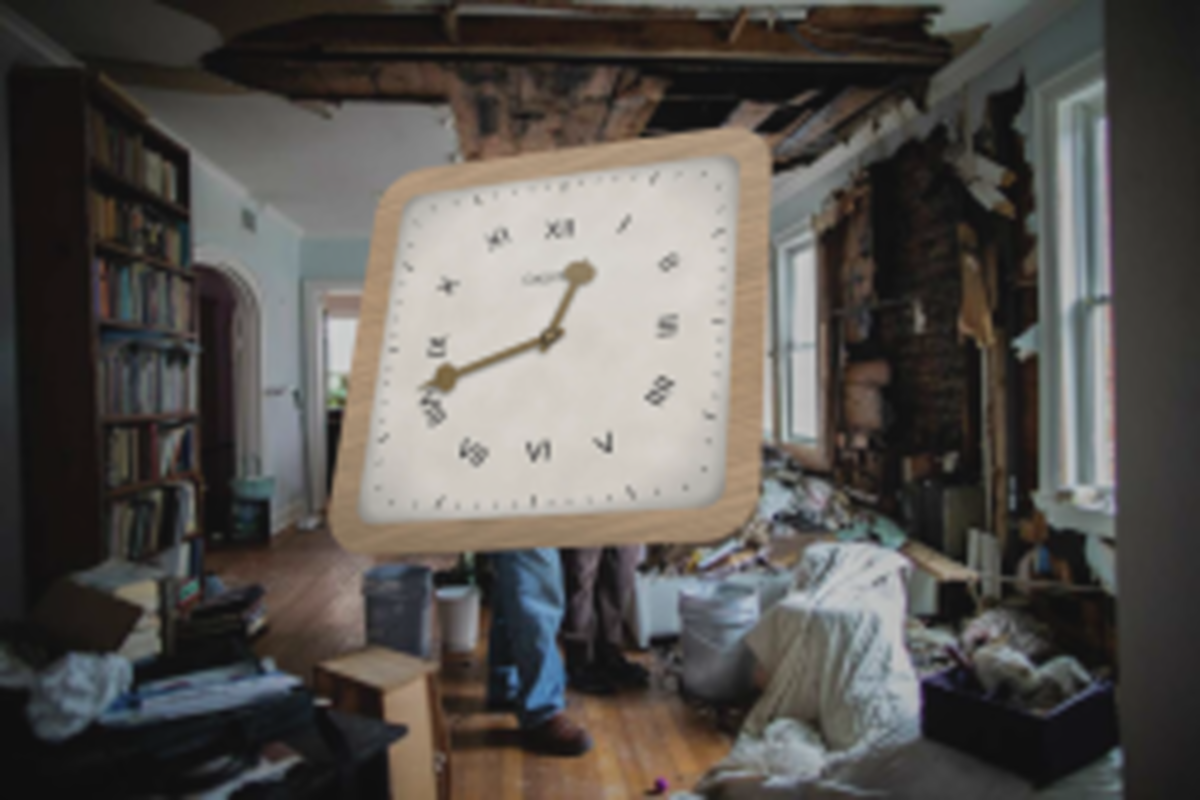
12h42
